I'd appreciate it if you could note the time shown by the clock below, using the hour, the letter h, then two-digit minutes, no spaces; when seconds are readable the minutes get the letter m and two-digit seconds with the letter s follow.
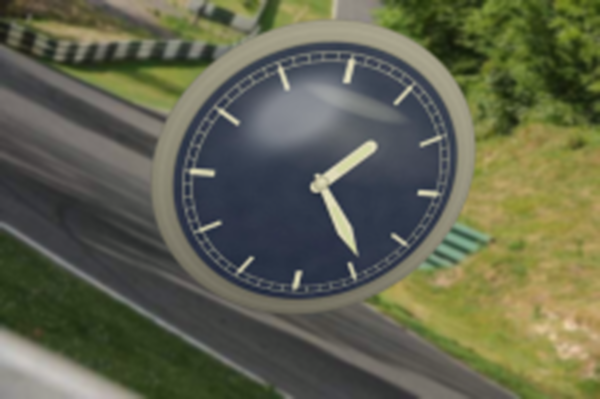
1h24
